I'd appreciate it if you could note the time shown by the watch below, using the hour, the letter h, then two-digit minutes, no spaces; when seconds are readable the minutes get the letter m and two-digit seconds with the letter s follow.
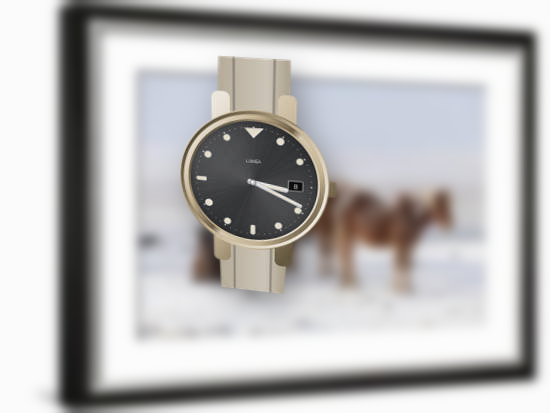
3h19
